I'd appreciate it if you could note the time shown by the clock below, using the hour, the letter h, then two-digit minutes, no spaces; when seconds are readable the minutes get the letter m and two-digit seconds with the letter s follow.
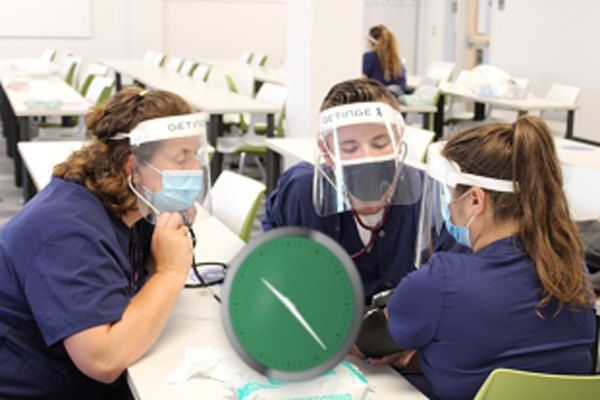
10h23
